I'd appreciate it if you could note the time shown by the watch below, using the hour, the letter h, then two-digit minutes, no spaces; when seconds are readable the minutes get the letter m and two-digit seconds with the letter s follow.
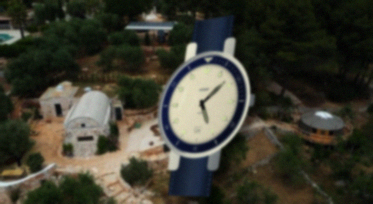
5h08
